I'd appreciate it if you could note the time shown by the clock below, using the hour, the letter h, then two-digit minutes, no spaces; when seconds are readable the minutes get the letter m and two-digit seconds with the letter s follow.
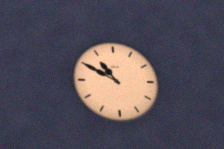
10h50
